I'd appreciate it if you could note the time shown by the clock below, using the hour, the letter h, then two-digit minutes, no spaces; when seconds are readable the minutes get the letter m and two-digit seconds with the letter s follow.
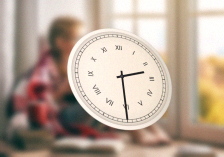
2h30
